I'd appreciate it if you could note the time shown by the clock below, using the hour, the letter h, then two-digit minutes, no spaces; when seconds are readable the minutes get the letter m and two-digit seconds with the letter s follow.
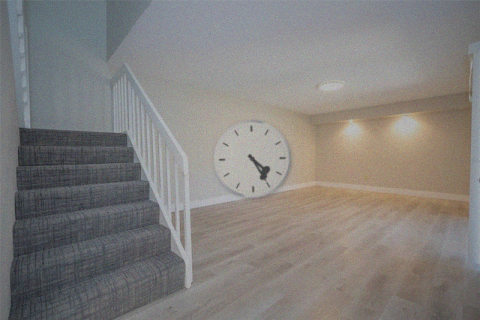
4h25
